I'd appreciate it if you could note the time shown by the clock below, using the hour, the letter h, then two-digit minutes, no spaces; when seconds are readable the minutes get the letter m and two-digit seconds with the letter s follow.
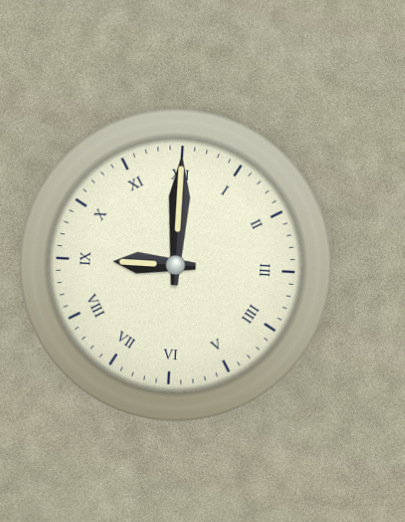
9h00
